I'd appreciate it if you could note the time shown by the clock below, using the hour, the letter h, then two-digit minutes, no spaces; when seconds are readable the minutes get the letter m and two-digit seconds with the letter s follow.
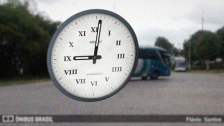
9h01
